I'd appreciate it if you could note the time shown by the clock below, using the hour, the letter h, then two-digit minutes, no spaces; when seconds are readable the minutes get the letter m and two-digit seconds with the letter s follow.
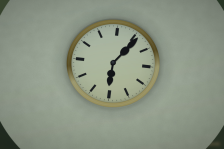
6h06
